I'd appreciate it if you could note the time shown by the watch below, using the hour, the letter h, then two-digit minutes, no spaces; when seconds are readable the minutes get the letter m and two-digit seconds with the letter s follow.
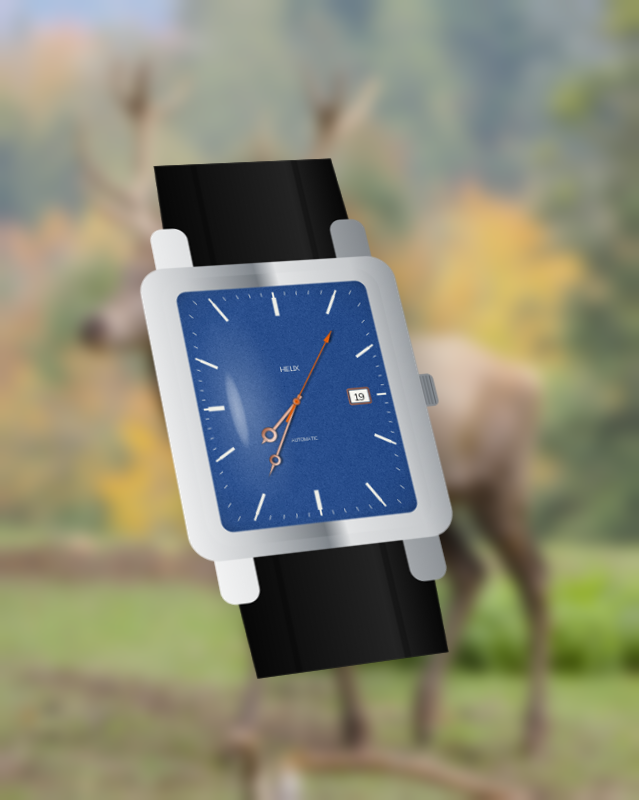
7h35m06s
